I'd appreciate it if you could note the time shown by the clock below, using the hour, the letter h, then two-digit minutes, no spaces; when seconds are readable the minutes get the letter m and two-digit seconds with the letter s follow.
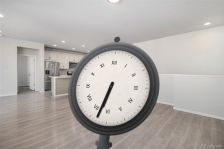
6h33
